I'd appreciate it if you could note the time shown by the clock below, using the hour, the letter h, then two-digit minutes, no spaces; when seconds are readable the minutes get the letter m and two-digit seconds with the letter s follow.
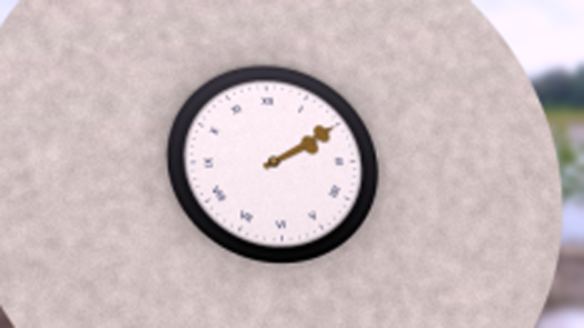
2h10
